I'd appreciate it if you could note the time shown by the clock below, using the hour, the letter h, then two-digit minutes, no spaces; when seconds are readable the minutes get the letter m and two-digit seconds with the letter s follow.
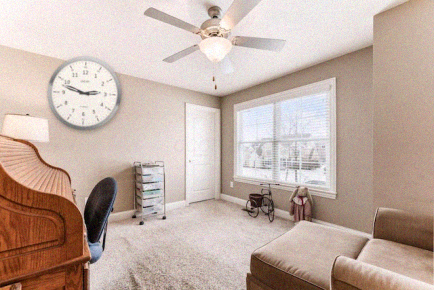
2h48
